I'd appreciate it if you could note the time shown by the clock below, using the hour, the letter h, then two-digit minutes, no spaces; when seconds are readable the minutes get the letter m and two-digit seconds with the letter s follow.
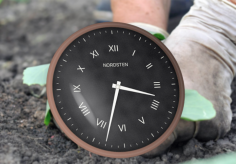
3h33
